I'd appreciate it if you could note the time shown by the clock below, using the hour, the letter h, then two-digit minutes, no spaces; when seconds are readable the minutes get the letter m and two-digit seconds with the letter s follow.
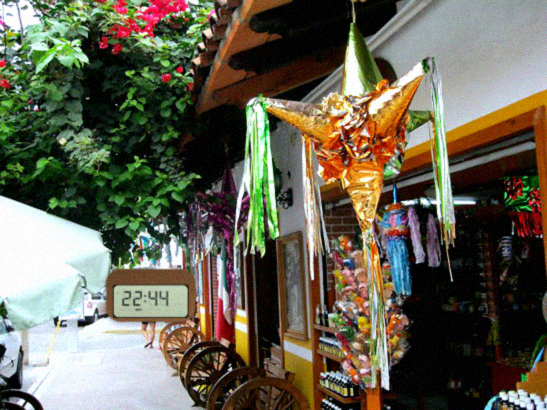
22h44
